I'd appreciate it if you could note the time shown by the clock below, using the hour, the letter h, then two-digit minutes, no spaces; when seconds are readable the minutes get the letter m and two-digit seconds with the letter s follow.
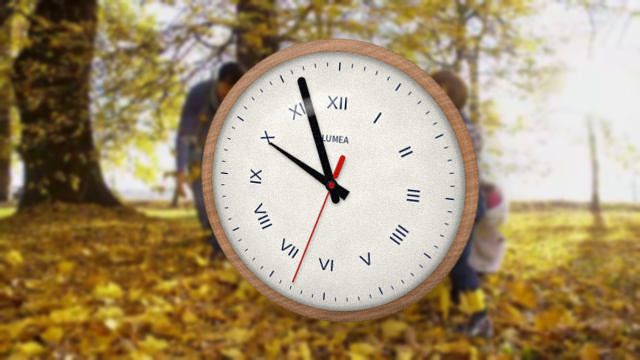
9h56m33s
